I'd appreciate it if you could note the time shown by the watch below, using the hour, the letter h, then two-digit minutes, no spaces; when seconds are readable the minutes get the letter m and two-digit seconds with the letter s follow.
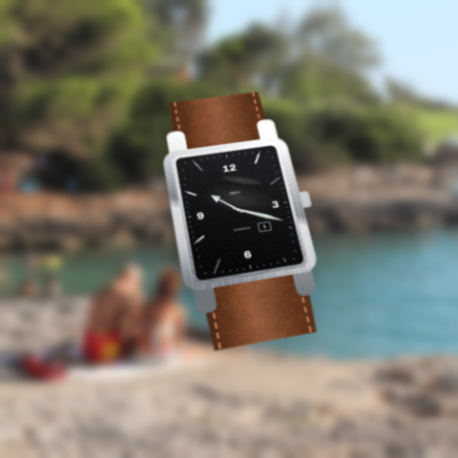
10h19
